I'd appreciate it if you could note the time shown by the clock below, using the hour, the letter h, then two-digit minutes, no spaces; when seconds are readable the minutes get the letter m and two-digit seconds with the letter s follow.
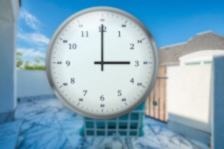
3h00
